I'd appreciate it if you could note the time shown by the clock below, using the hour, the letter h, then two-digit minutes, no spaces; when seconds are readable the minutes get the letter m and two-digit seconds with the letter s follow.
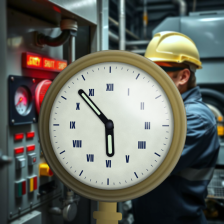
5h53
